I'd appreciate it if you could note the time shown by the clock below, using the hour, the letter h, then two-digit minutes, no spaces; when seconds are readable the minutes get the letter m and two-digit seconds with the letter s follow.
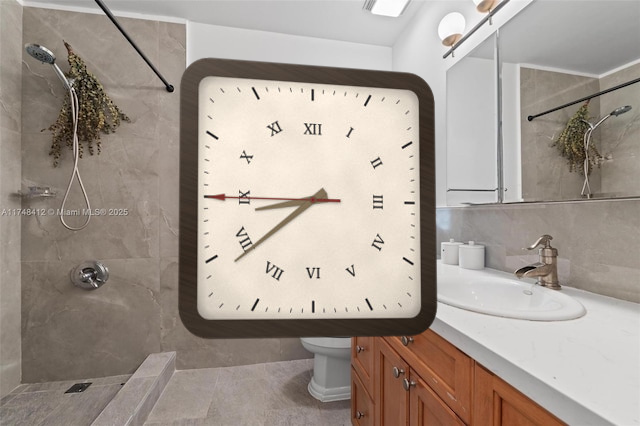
8h38m45s
